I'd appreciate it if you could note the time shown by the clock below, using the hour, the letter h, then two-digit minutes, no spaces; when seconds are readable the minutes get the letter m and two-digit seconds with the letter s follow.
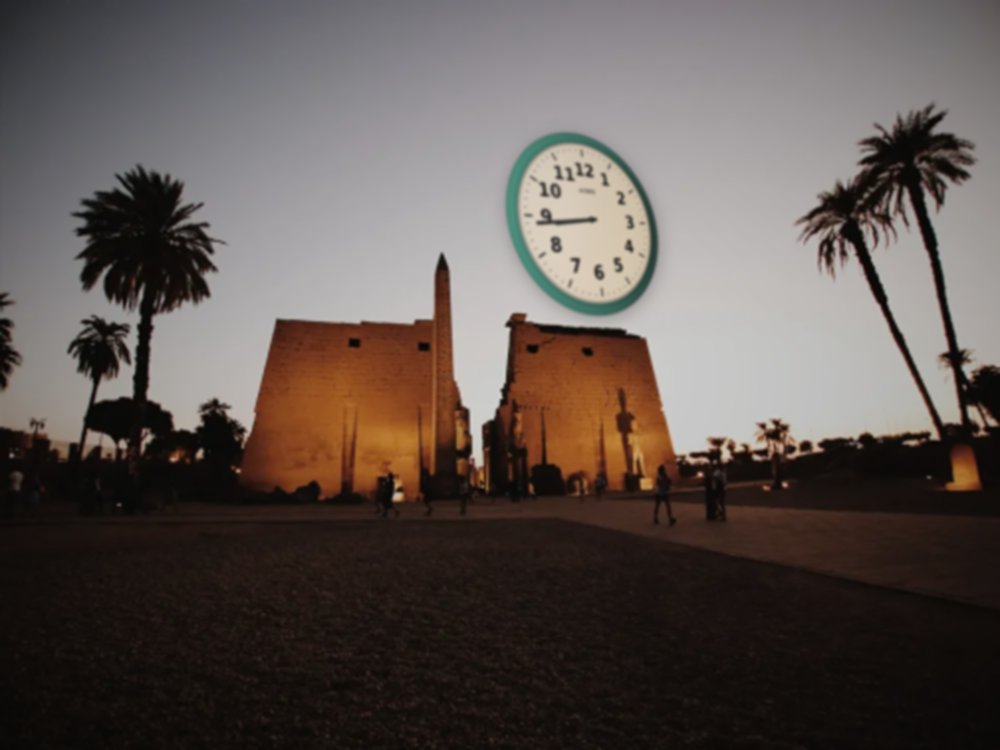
8h44
